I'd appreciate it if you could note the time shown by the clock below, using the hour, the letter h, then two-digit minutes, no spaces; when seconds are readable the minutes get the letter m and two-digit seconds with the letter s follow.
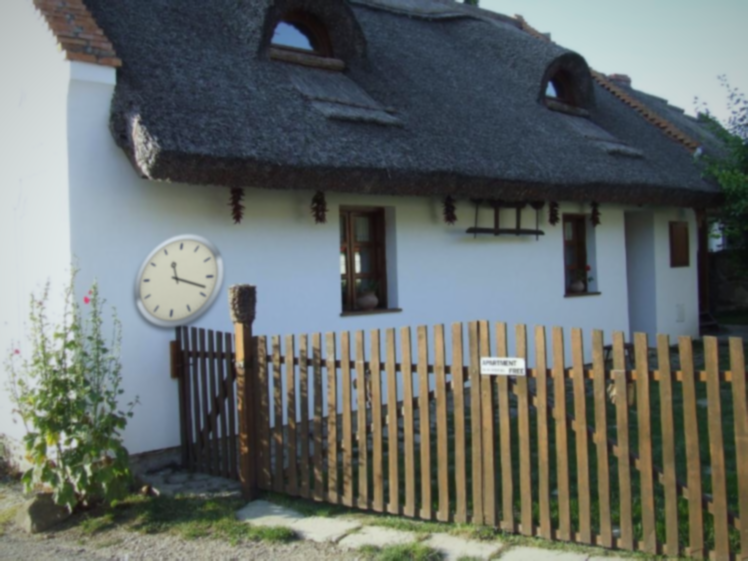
11h18
